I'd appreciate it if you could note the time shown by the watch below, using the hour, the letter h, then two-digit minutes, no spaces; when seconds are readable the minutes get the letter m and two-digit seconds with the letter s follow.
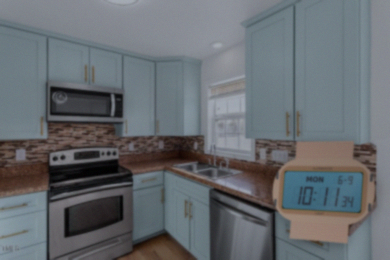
10h11
